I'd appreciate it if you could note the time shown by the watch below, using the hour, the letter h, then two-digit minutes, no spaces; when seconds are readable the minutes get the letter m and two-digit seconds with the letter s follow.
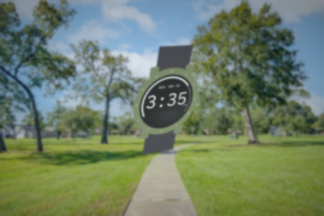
3h35
